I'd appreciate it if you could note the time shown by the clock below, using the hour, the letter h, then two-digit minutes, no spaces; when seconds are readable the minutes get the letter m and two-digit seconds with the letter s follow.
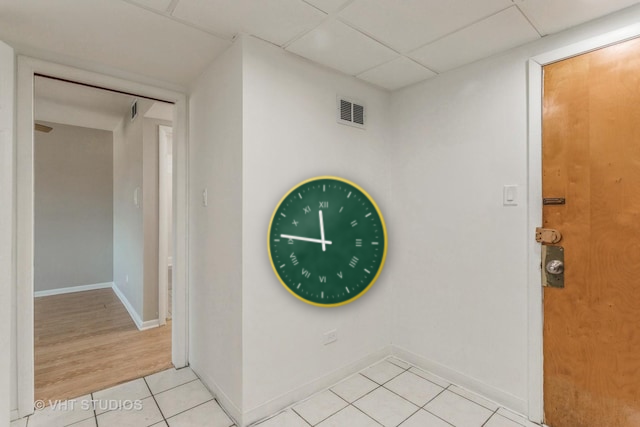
11h46
